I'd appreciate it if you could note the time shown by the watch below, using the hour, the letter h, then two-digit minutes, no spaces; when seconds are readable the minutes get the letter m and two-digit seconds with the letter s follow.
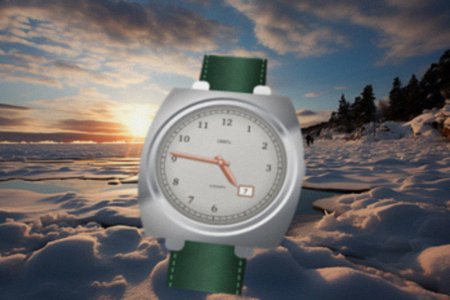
4h46
